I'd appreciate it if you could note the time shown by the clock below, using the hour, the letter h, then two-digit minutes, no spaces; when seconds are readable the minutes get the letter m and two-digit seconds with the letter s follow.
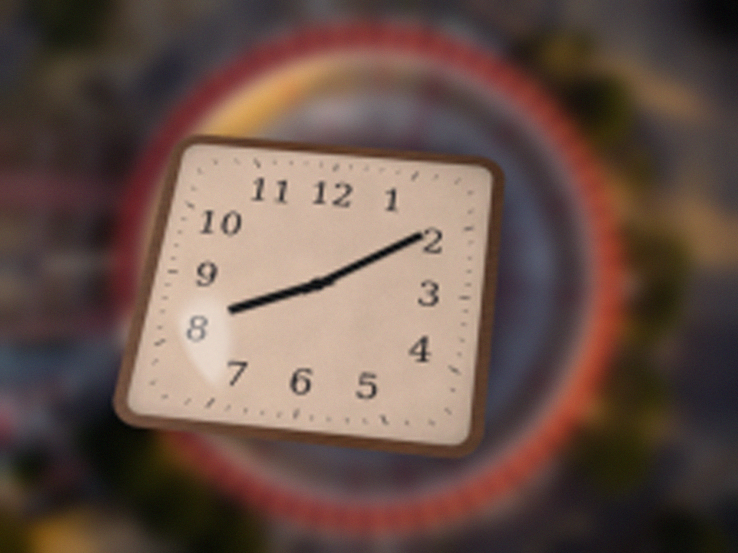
8h09
